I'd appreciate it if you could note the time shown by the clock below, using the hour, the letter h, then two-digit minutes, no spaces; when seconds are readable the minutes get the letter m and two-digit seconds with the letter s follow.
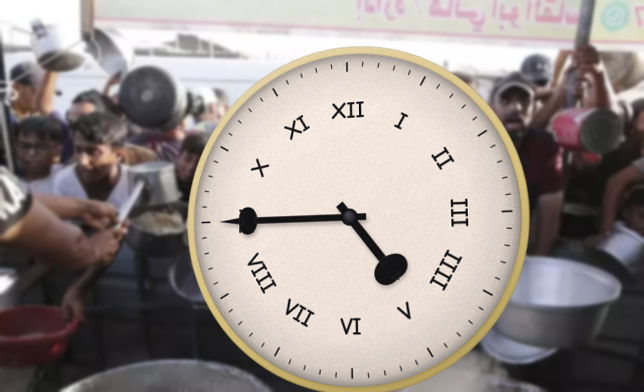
4h45
